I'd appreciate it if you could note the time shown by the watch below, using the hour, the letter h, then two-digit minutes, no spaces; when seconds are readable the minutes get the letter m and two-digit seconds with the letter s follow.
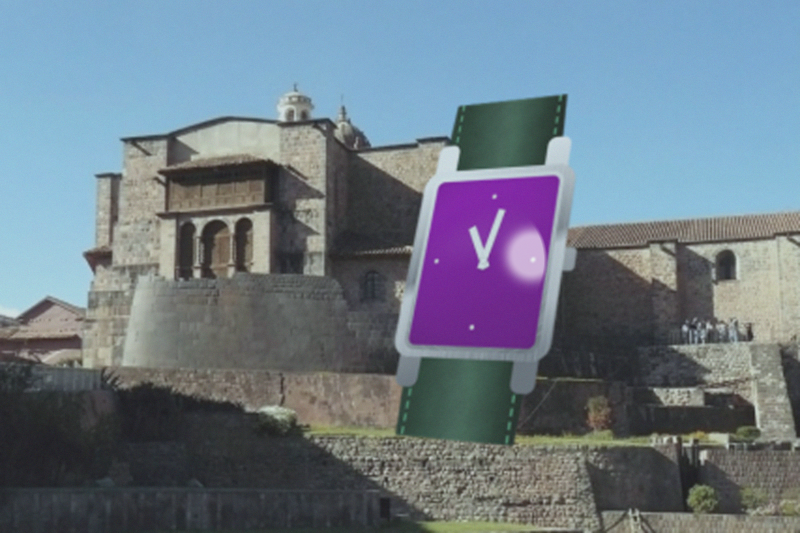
11h02
